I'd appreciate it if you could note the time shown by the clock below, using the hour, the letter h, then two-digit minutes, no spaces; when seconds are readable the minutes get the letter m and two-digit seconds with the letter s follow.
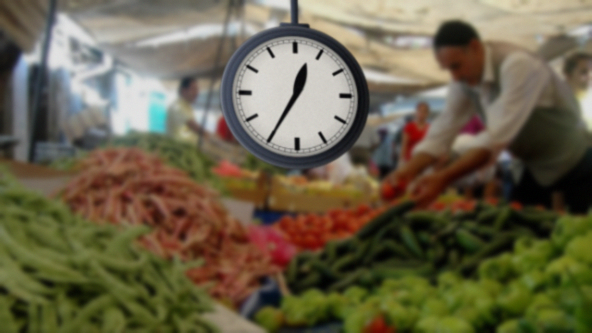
12h35
